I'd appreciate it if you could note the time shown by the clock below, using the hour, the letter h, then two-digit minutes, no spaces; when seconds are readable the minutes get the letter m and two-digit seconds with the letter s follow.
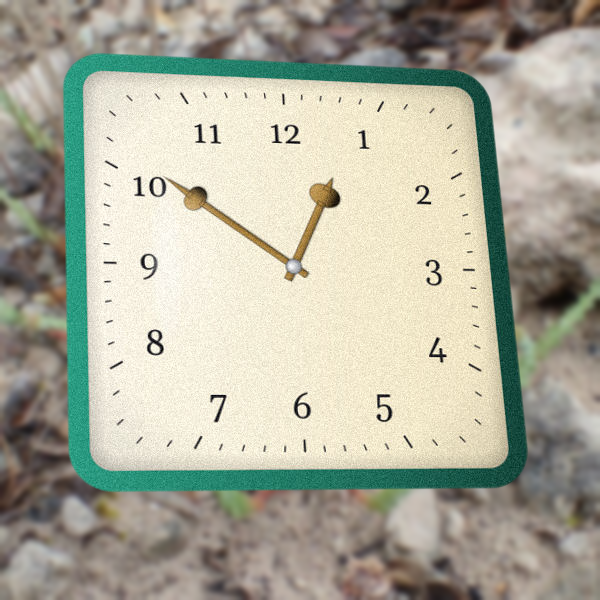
12h51
